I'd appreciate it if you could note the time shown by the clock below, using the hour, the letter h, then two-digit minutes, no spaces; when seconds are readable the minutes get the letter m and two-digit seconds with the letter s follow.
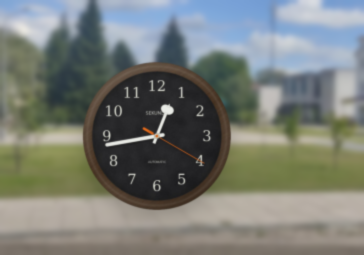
12h43m20s
